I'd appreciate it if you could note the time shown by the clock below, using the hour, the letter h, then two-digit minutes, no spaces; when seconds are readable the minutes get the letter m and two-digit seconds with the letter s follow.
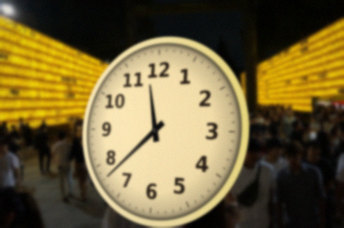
11h38
